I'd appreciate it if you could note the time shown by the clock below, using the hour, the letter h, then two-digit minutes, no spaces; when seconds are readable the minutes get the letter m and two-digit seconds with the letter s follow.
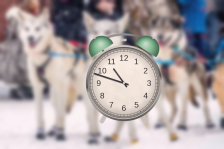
10h48
